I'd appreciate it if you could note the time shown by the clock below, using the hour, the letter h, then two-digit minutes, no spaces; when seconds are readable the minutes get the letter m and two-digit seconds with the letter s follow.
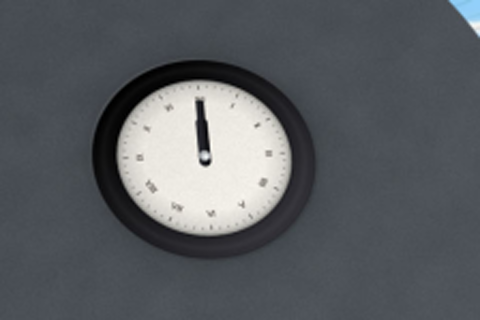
12h00
